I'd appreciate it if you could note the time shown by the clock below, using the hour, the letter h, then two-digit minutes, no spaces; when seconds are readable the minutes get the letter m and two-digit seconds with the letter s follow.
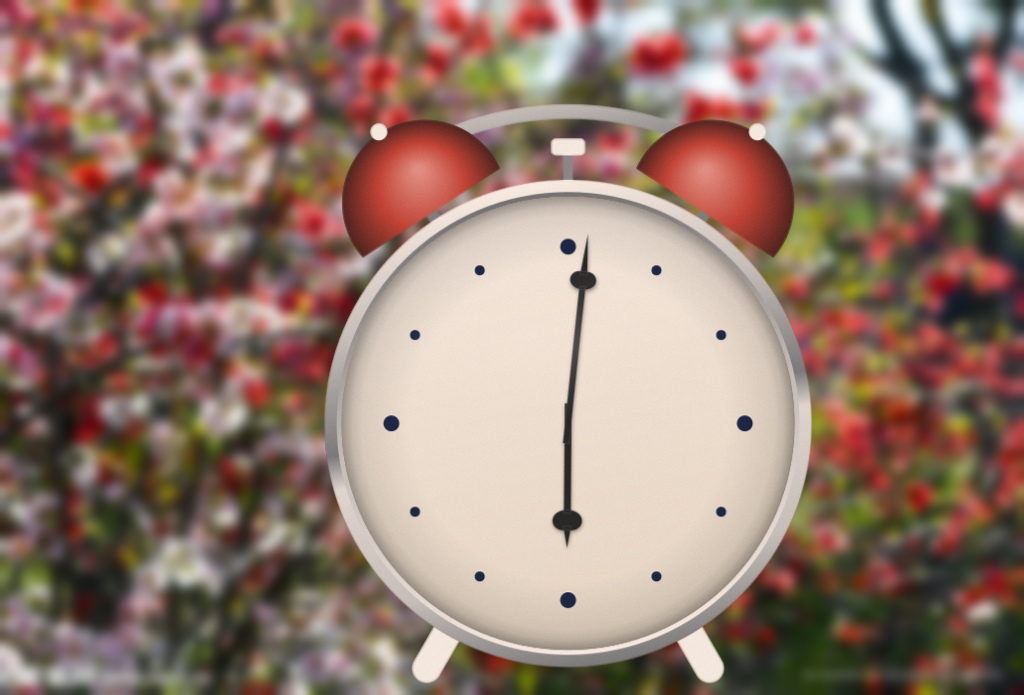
6h01
